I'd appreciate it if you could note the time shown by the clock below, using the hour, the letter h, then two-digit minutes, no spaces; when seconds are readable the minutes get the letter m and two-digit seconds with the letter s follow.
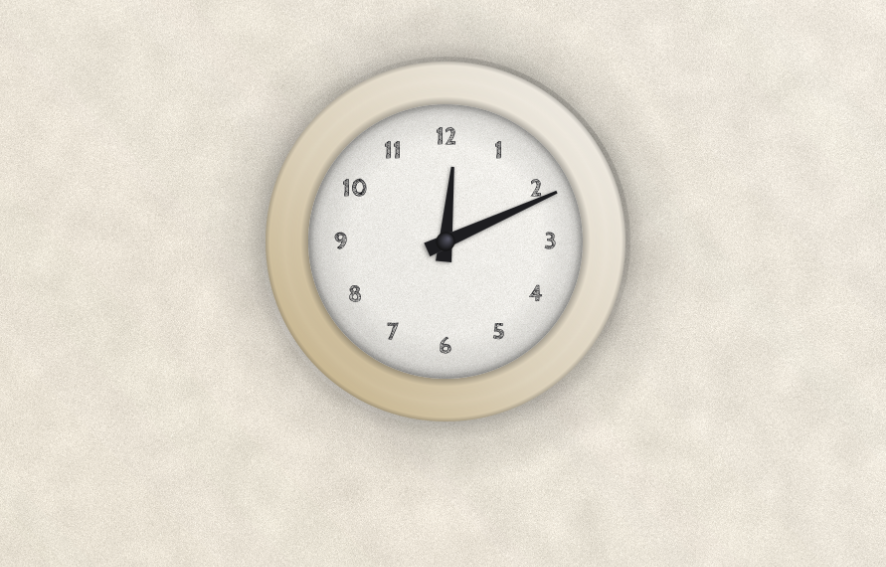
12h11
